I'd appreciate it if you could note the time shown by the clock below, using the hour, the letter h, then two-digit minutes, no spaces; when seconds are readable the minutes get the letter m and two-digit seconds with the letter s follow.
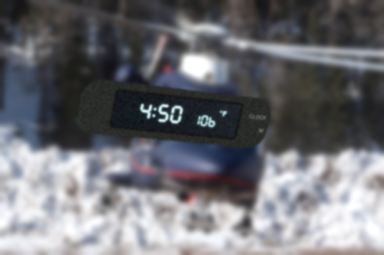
4h50
